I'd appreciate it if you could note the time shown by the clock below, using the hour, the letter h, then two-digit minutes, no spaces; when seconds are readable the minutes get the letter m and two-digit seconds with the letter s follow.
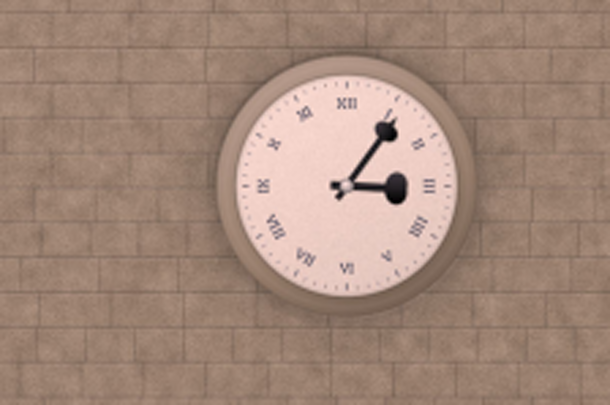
3h06
